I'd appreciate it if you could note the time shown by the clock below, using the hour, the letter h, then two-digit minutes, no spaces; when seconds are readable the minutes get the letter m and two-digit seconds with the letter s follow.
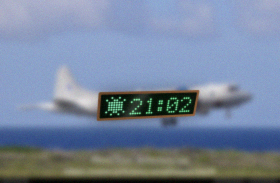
21h02
